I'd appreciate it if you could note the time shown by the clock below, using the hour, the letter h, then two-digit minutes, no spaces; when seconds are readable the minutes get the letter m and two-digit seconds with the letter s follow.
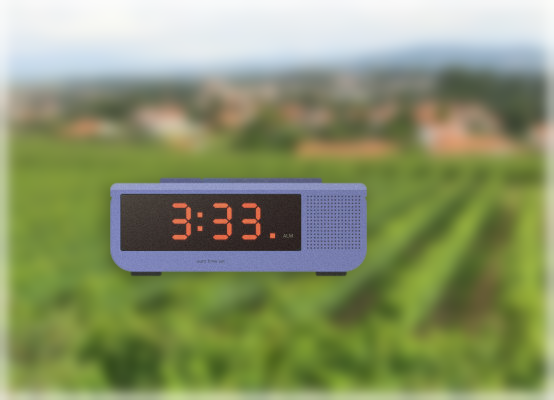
3h33
